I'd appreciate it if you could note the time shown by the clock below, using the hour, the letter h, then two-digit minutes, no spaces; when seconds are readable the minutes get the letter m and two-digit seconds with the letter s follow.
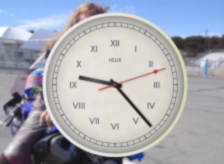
9h23m12s
